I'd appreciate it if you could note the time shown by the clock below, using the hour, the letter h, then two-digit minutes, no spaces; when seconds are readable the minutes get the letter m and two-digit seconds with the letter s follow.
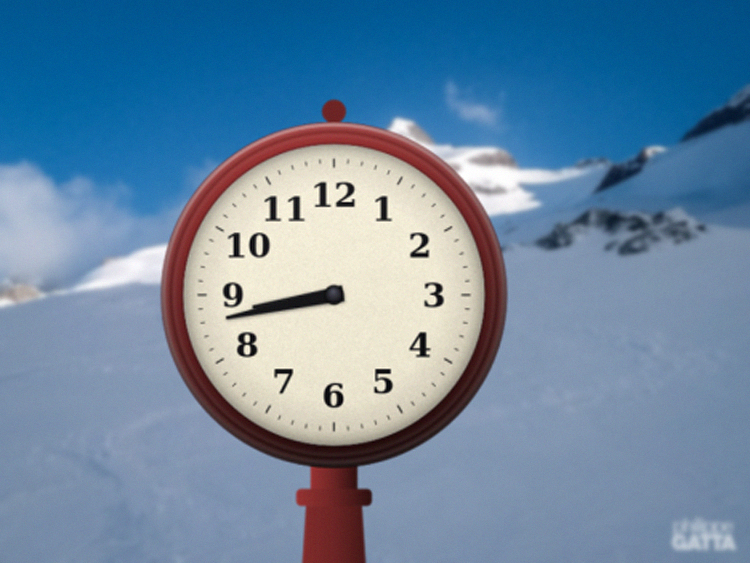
8h43
